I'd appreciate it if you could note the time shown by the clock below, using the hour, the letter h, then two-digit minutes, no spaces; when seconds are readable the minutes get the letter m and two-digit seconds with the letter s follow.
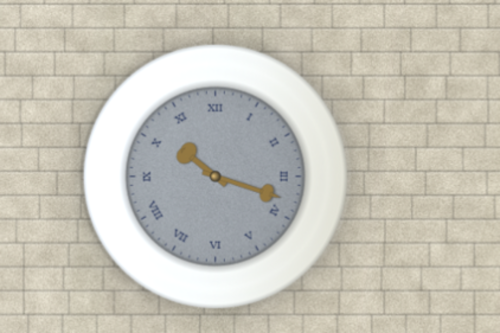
10h18
